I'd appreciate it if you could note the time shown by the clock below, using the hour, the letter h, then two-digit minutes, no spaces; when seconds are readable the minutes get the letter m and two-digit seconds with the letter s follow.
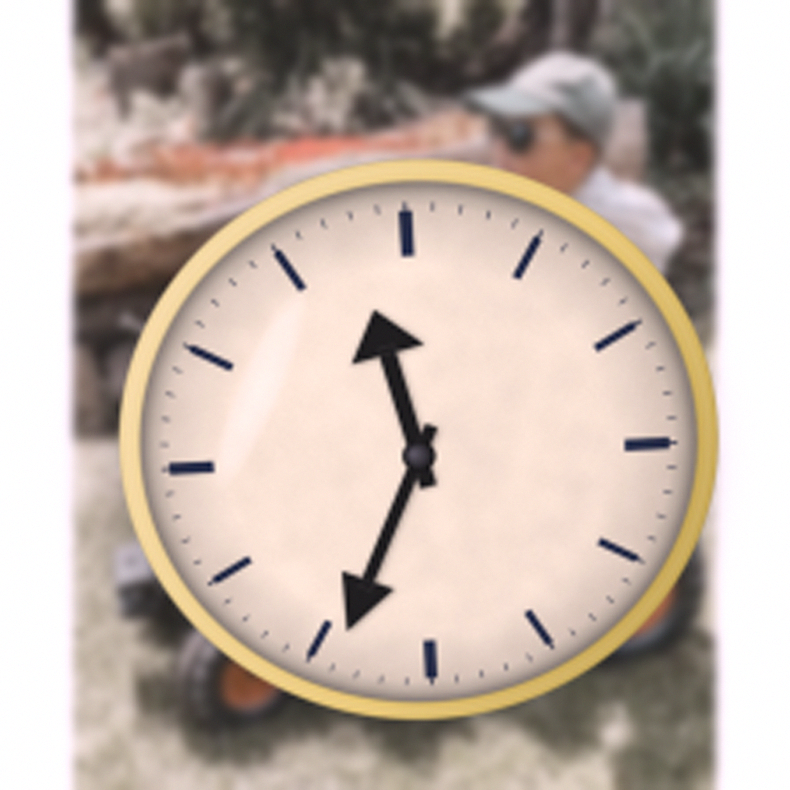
11h34
